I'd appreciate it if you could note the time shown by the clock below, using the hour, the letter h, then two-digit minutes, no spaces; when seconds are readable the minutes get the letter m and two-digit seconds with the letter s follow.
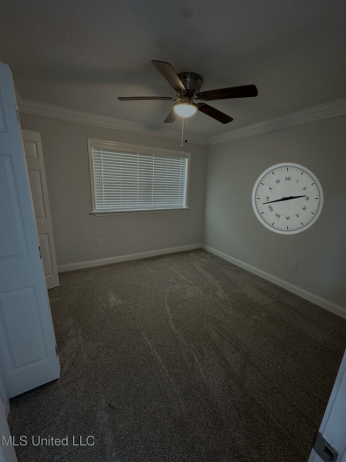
2h43
